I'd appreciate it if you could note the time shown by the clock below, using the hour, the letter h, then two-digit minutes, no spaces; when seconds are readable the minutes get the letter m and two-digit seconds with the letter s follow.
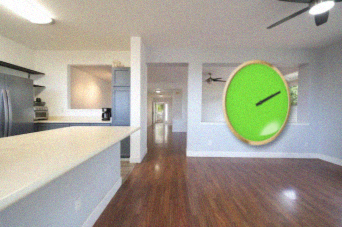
2h11
